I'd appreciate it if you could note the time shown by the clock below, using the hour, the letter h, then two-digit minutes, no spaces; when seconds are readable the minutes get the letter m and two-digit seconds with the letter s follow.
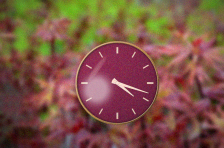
4h18
